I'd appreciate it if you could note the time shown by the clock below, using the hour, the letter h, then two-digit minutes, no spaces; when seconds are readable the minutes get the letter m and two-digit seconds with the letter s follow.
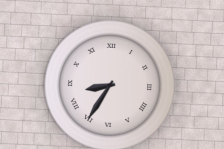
8h35
